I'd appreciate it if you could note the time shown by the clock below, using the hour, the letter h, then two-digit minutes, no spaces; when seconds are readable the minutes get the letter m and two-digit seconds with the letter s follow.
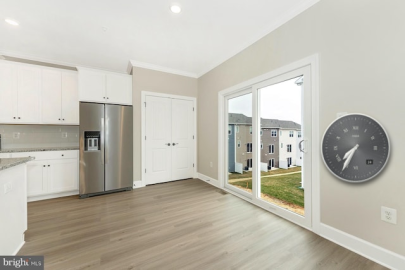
7h35
